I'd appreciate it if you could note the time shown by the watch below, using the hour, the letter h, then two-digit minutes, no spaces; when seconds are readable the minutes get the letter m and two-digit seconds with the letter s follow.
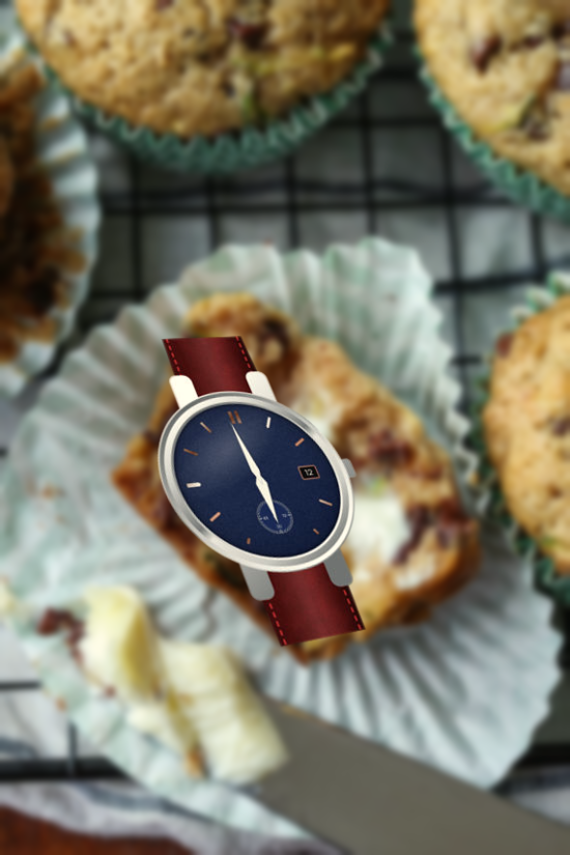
5h59
